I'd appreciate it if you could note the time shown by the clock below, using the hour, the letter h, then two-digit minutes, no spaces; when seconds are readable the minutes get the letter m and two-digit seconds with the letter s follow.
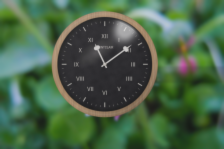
11h09
